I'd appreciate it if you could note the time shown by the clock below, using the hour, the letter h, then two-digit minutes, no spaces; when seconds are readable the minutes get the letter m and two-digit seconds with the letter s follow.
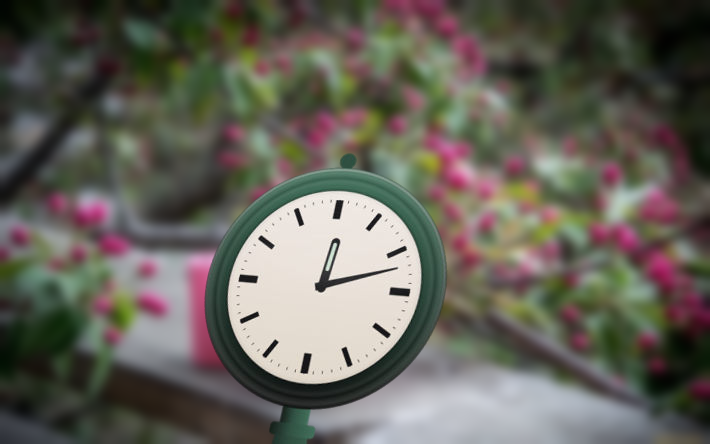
12h12
